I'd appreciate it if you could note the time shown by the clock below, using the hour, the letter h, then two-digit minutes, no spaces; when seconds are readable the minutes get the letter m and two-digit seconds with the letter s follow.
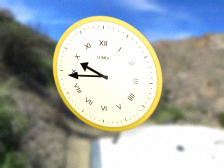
9h44
